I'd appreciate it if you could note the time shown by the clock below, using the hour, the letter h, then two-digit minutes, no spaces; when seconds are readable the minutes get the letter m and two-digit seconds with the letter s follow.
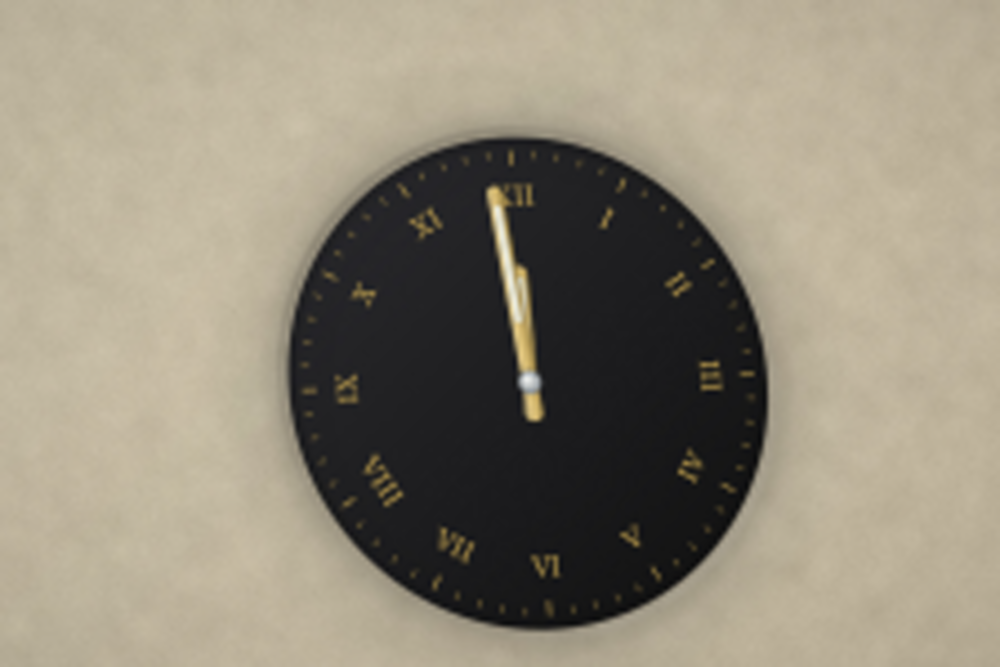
11h59
